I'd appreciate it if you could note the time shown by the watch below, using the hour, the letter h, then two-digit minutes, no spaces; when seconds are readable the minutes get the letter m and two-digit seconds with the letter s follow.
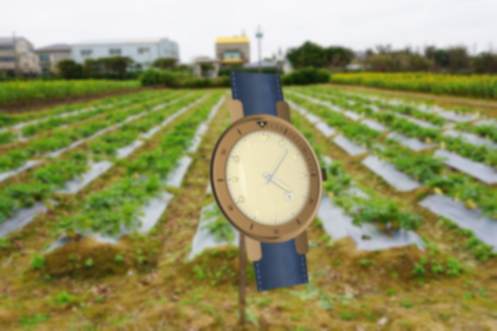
4h07
